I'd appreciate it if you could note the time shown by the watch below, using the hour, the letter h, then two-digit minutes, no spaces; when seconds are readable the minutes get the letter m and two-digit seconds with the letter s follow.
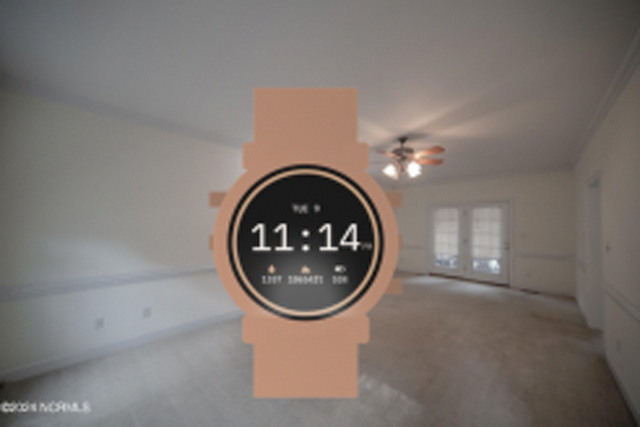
11h14
